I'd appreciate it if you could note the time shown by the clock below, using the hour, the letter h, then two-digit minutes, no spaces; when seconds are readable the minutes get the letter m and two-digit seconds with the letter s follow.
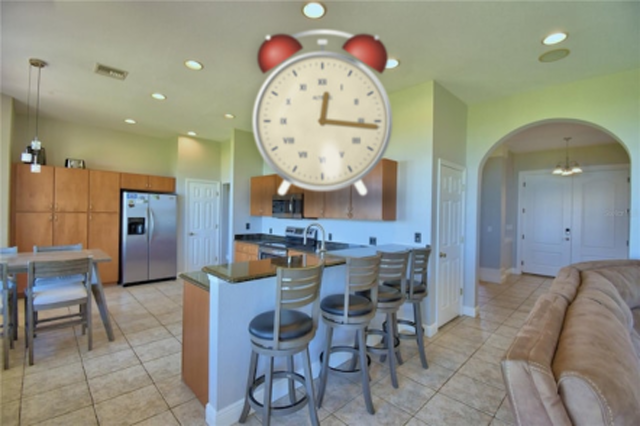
12h16
